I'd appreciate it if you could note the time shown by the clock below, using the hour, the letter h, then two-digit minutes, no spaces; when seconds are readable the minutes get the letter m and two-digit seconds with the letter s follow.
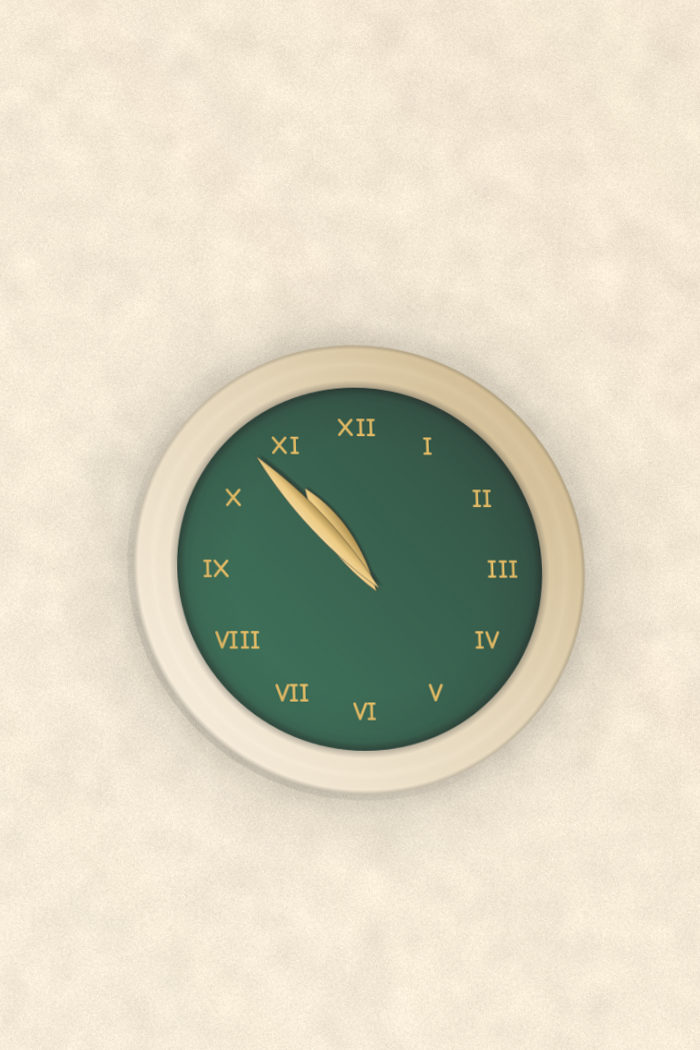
10h53
